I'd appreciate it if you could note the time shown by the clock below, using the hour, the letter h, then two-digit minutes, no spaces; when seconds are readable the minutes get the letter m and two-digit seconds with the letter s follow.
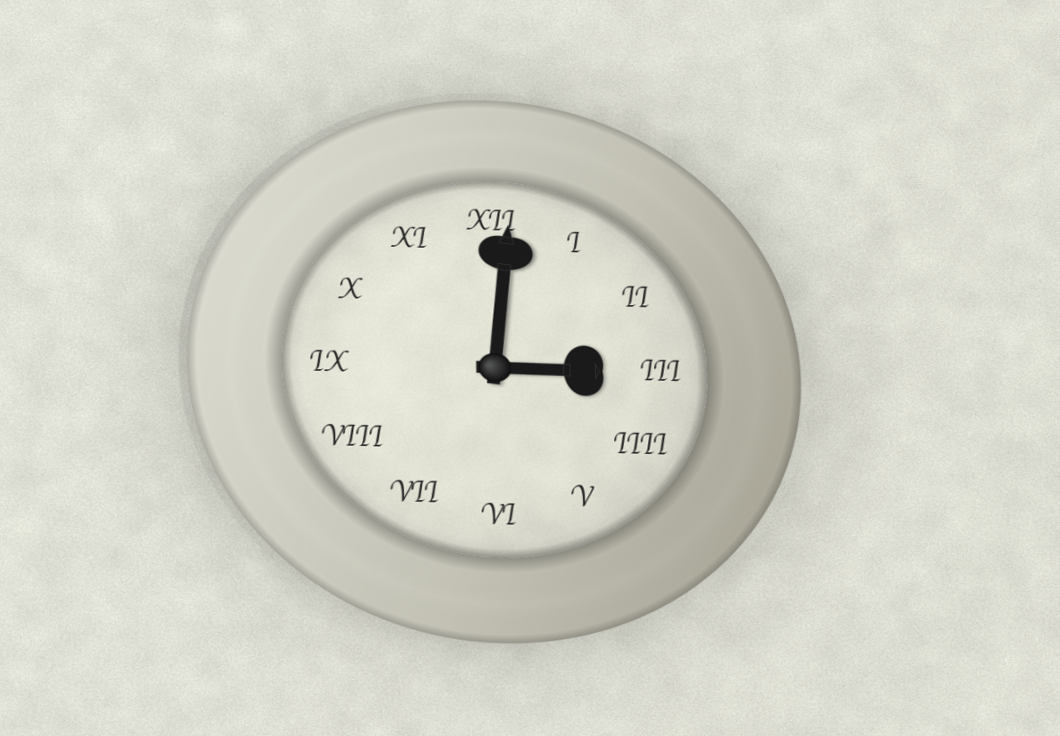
3h01
